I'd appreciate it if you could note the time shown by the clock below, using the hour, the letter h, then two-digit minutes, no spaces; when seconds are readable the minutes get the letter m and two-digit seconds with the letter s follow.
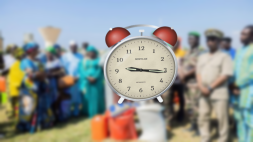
9h16
